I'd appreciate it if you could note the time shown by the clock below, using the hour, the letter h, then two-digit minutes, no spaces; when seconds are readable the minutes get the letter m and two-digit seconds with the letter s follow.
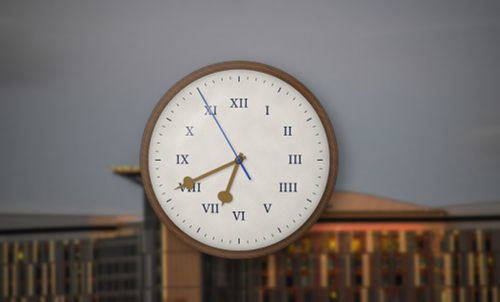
6h40m55s
